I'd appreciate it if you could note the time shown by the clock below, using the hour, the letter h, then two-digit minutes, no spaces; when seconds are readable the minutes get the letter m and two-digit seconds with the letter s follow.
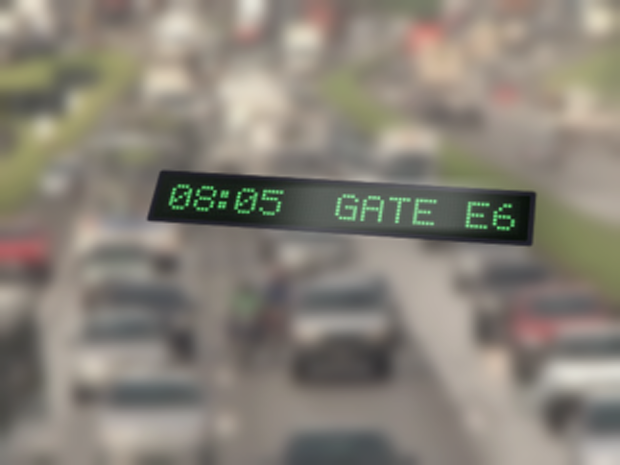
8h05
